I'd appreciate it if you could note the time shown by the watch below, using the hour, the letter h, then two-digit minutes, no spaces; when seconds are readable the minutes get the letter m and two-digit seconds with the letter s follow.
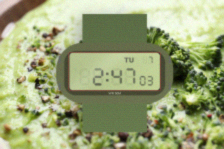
2h47m03s
